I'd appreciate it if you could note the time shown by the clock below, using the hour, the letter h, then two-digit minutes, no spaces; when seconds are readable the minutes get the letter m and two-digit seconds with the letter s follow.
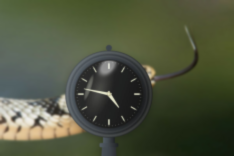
4h47
